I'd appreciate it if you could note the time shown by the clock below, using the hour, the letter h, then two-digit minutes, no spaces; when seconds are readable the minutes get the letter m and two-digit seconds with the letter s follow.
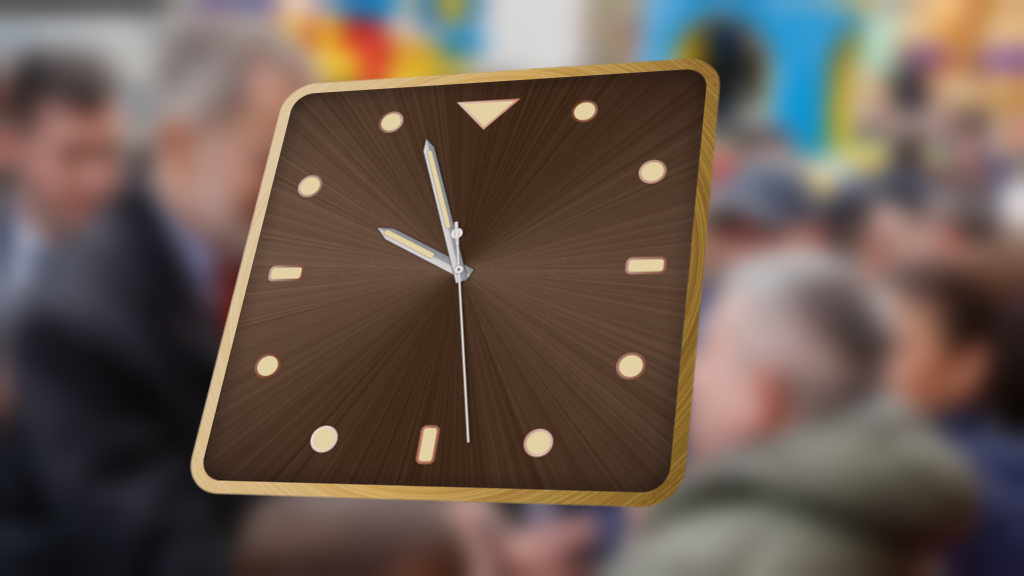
9h56m28s
